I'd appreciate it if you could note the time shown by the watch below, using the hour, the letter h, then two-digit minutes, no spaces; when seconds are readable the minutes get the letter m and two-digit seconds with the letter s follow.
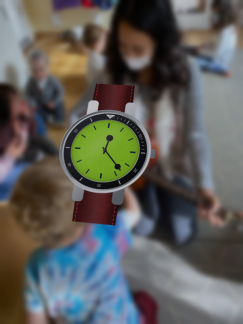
12h23
